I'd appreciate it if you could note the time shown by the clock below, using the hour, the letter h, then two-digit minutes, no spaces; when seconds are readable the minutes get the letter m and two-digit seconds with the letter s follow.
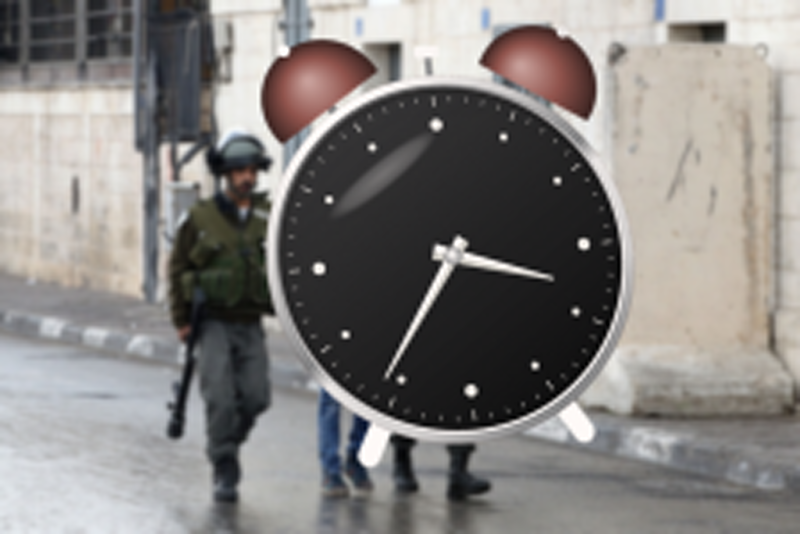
3h36
